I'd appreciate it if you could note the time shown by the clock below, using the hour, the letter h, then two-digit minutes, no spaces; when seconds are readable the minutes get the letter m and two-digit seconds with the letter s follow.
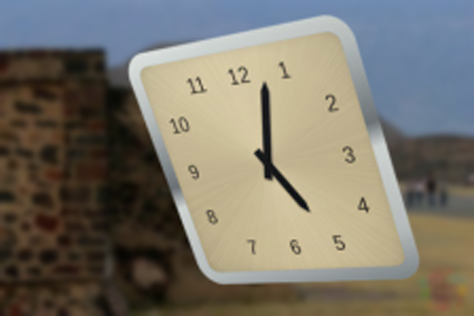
5h03
